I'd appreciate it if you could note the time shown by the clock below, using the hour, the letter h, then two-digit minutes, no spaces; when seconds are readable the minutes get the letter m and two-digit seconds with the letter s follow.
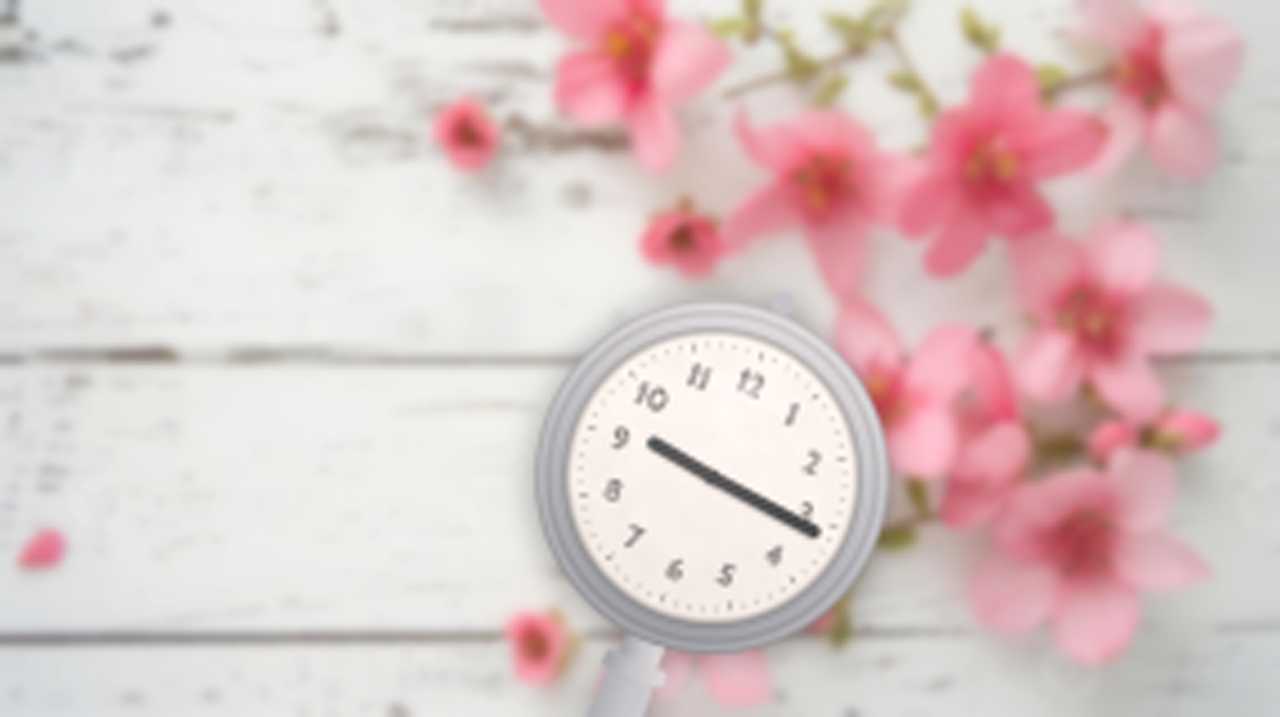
9h16
